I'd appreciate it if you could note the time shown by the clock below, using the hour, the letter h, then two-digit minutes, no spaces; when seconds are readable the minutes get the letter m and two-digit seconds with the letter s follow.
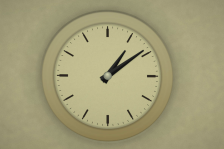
1h09
